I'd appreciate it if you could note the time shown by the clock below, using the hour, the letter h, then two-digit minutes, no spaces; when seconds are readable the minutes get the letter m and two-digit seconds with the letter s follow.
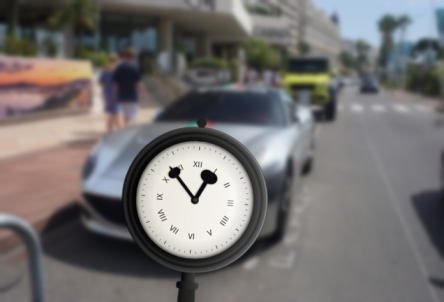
12h53
